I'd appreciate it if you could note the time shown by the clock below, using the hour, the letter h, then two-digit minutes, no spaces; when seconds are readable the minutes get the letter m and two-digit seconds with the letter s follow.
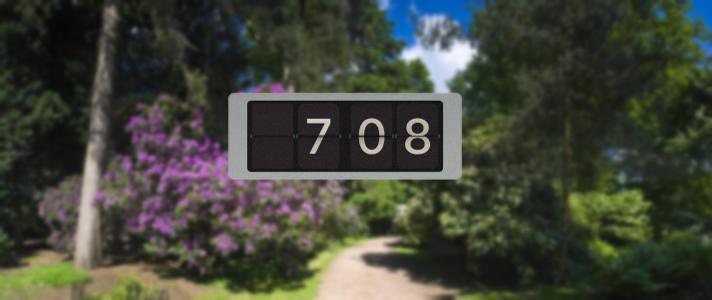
7h08
